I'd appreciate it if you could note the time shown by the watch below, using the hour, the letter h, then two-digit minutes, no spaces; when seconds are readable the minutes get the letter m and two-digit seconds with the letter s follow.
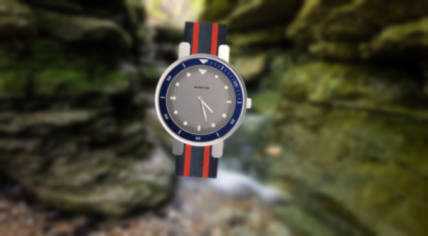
4h27
